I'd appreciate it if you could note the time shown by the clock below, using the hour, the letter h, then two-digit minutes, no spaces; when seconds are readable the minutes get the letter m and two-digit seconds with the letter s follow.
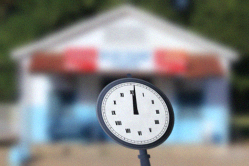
12h01
